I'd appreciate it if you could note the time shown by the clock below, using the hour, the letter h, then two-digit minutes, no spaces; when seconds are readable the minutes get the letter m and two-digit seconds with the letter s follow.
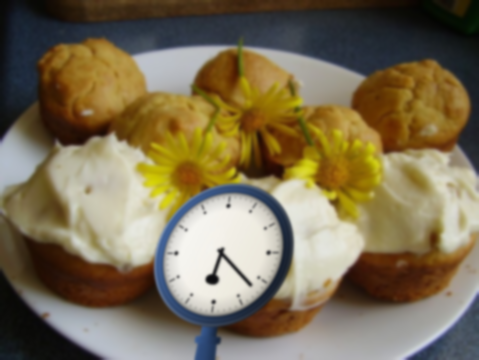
6h22
